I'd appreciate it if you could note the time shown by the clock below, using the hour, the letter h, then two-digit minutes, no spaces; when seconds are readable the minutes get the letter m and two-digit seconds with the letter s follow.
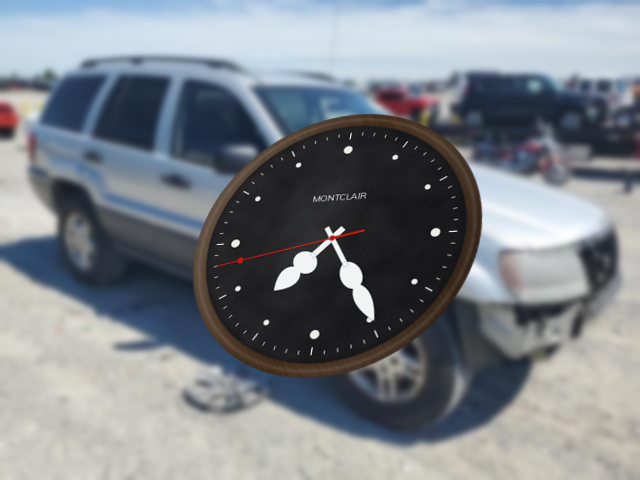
7h24m43s
